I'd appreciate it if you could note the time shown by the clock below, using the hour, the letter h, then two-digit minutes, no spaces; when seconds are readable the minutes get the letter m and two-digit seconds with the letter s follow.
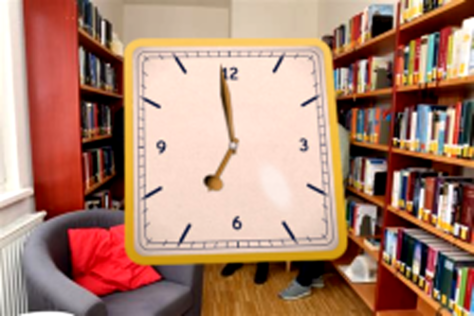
6h59
